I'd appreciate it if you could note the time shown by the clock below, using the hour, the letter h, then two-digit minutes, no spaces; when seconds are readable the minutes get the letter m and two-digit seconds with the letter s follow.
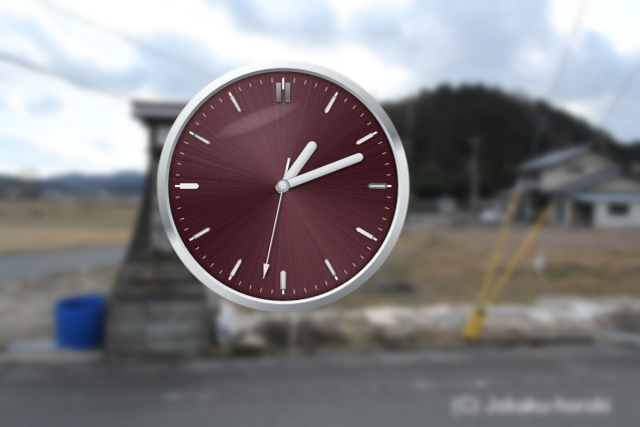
1h11m32s
